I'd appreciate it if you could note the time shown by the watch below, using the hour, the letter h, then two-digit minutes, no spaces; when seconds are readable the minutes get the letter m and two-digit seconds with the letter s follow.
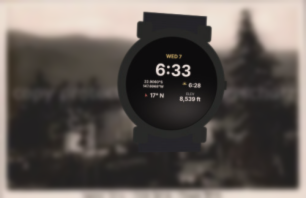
6h33
